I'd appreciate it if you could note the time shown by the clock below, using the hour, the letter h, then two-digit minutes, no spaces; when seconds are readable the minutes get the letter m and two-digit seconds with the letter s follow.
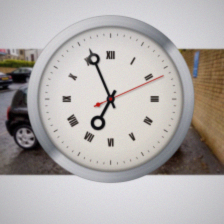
6h56m11s
